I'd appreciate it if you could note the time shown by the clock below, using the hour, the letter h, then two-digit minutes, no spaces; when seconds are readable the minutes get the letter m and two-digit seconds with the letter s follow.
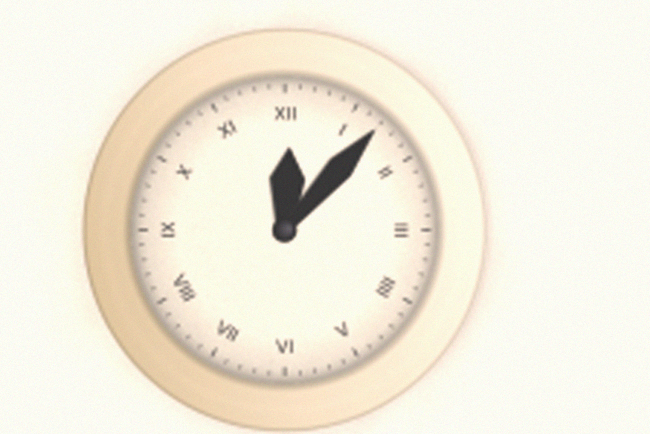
12h07
